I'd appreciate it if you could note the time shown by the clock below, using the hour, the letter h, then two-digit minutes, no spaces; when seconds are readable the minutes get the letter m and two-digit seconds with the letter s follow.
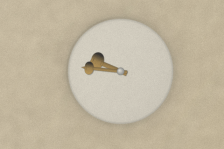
9h46
